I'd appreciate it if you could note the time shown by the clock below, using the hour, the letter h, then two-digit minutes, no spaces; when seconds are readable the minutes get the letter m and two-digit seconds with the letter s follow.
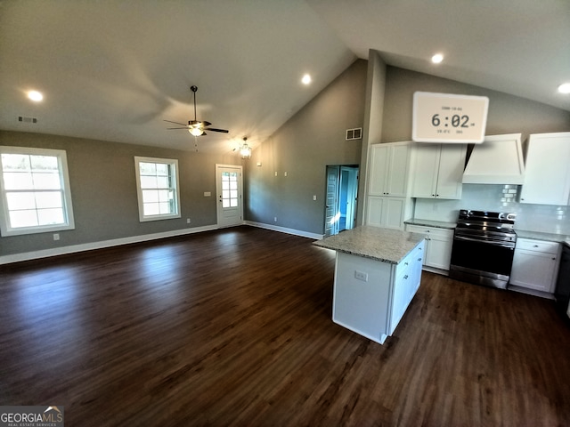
6h02
